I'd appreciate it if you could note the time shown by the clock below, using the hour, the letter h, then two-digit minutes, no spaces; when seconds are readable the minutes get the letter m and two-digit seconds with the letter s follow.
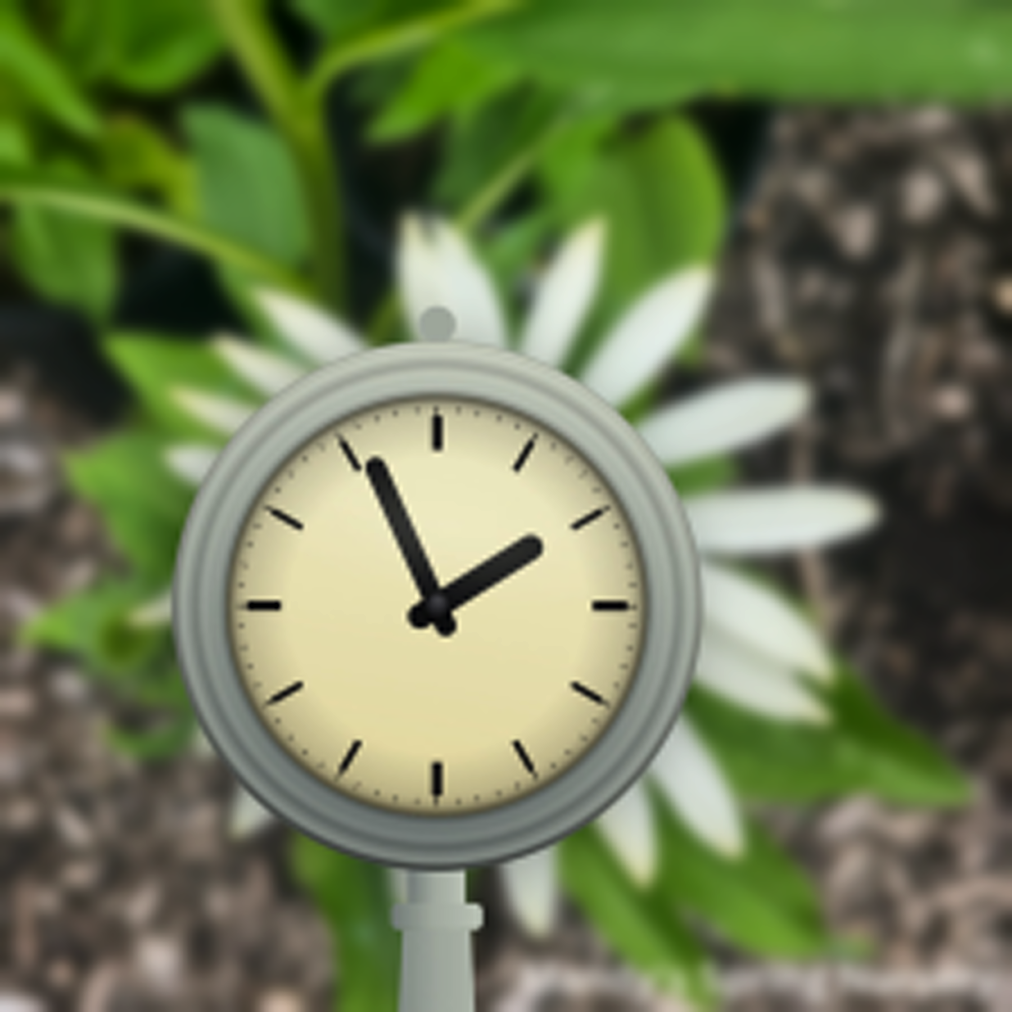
1h56
